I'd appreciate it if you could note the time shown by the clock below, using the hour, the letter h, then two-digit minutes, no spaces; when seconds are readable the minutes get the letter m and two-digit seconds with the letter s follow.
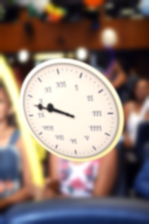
9h48
